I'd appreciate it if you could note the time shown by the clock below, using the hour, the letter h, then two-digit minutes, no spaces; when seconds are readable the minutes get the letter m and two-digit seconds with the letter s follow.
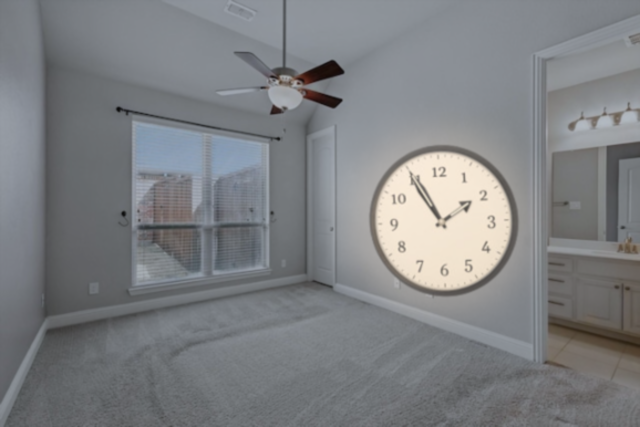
1h55
